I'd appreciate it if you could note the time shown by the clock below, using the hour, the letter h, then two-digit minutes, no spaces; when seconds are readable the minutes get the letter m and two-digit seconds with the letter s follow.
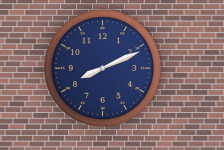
8h11
